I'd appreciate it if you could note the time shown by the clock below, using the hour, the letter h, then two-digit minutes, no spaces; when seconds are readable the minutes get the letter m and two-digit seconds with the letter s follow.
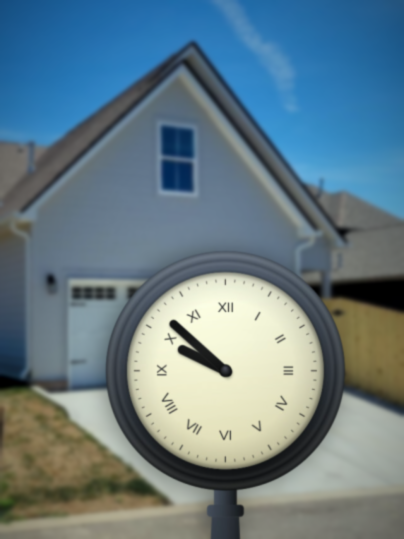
9h52
